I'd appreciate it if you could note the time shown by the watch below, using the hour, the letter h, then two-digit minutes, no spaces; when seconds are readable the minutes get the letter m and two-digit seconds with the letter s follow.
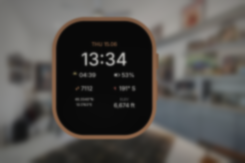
13h34
